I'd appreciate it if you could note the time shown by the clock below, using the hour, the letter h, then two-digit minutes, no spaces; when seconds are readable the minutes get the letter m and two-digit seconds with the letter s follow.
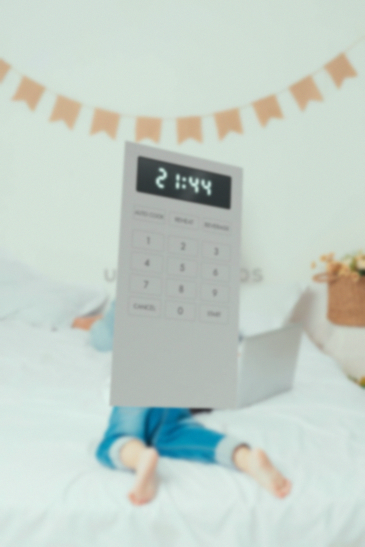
21h44
